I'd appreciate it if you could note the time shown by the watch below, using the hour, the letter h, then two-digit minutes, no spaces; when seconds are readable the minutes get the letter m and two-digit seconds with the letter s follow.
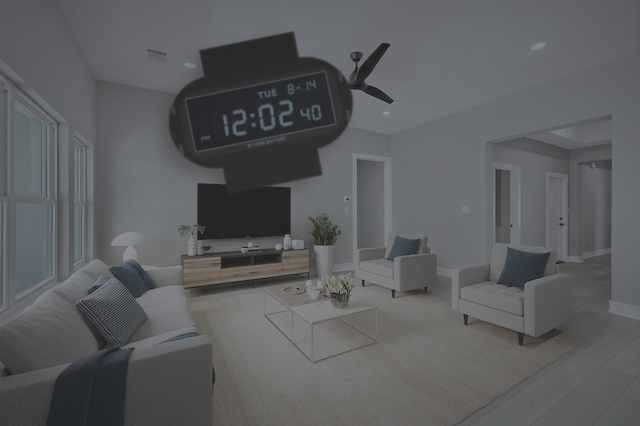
12h02m40s
